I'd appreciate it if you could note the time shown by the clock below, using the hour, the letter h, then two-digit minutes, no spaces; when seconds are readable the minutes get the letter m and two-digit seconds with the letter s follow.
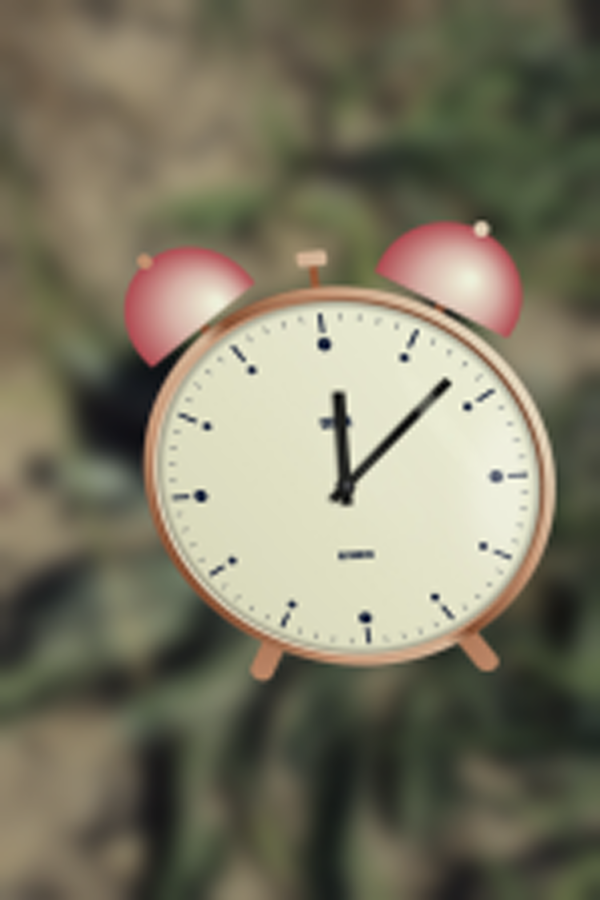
12h08
